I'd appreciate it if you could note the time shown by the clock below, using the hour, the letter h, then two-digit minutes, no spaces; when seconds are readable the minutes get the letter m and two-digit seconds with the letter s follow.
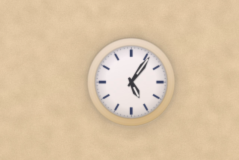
5h06
